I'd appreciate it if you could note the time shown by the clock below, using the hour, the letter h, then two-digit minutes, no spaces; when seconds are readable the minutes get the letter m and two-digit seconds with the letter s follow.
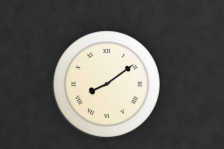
8h09
